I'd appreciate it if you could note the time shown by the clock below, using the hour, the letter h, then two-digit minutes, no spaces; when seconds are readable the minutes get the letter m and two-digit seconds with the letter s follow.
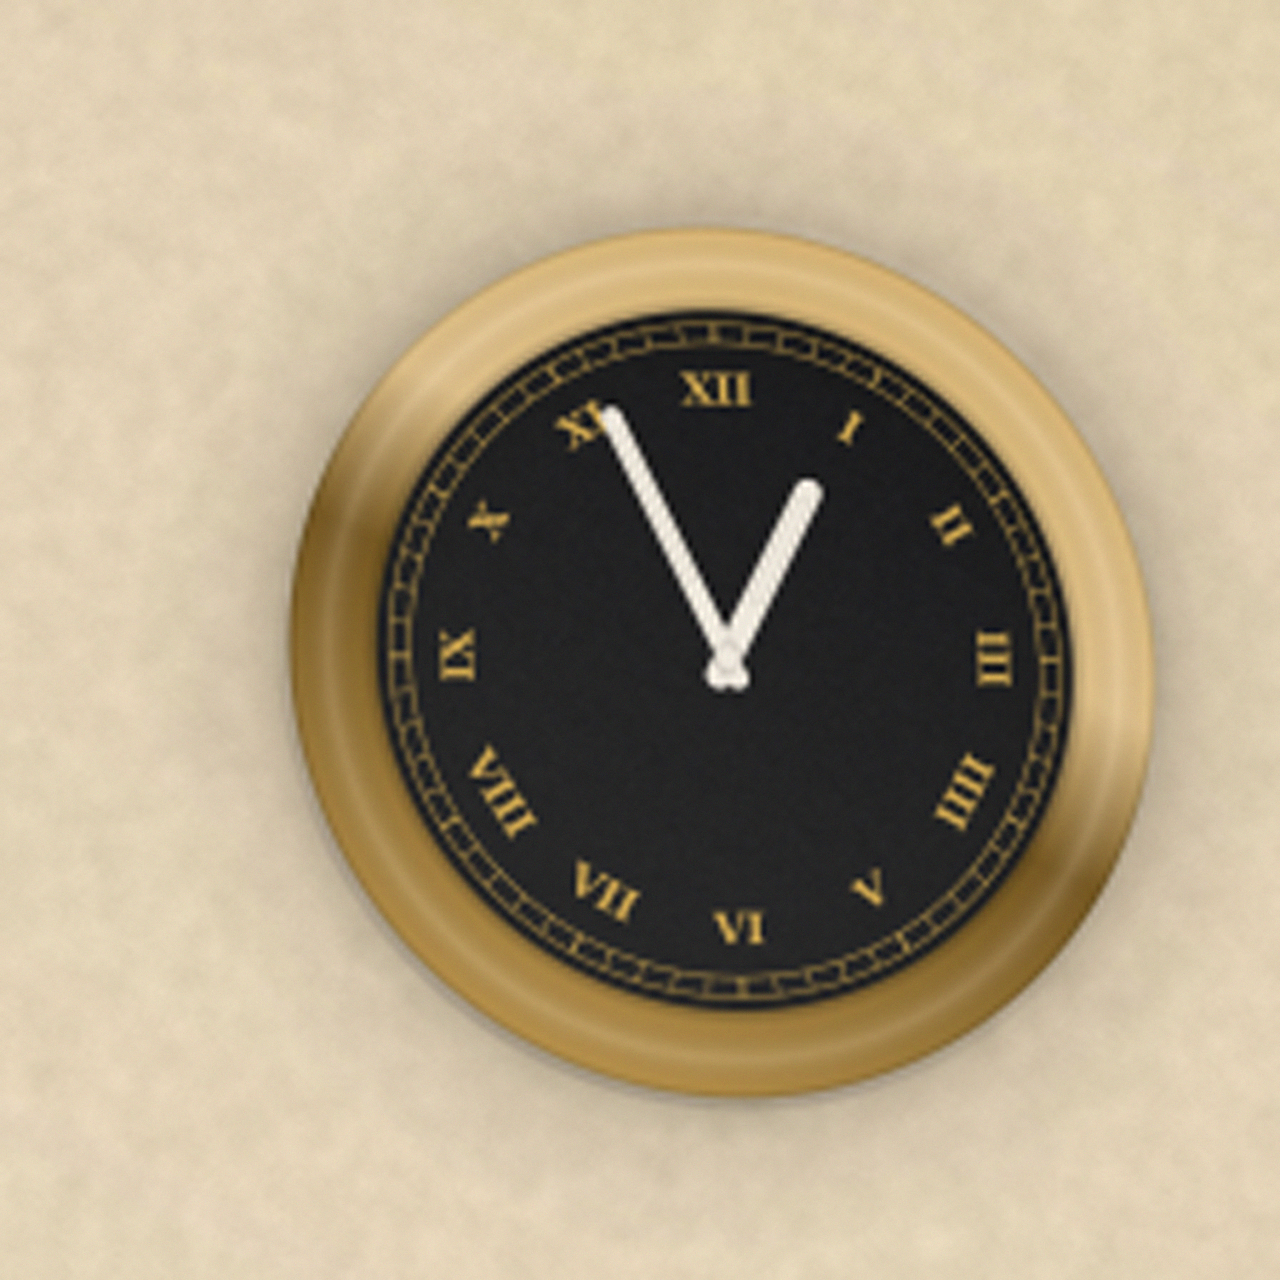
12h56
